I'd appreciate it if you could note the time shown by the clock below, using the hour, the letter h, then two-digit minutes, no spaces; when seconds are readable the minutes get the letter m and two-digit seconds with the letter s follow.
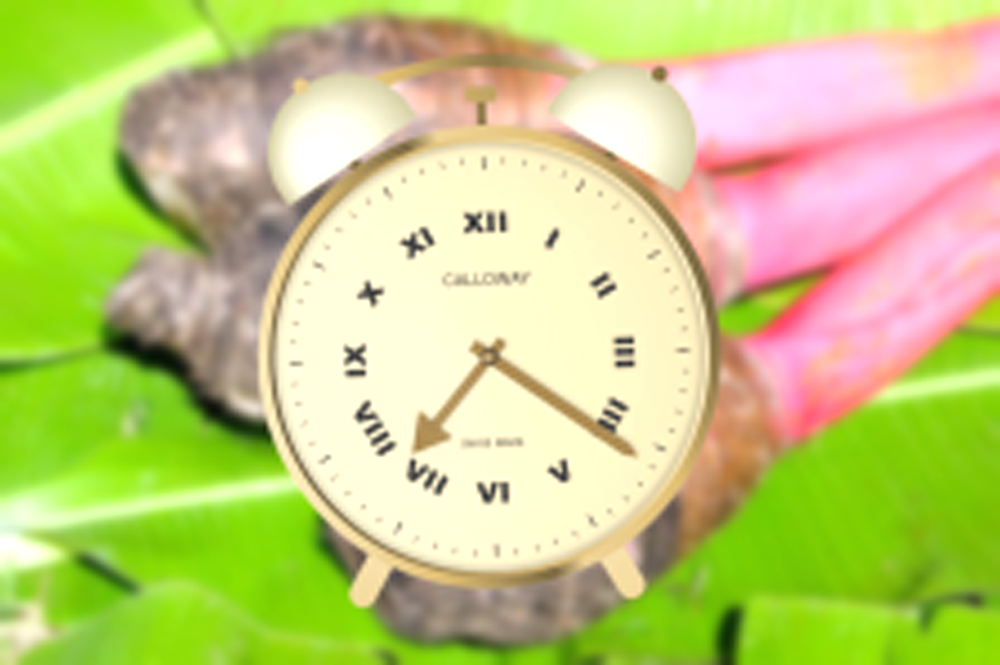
7h21
